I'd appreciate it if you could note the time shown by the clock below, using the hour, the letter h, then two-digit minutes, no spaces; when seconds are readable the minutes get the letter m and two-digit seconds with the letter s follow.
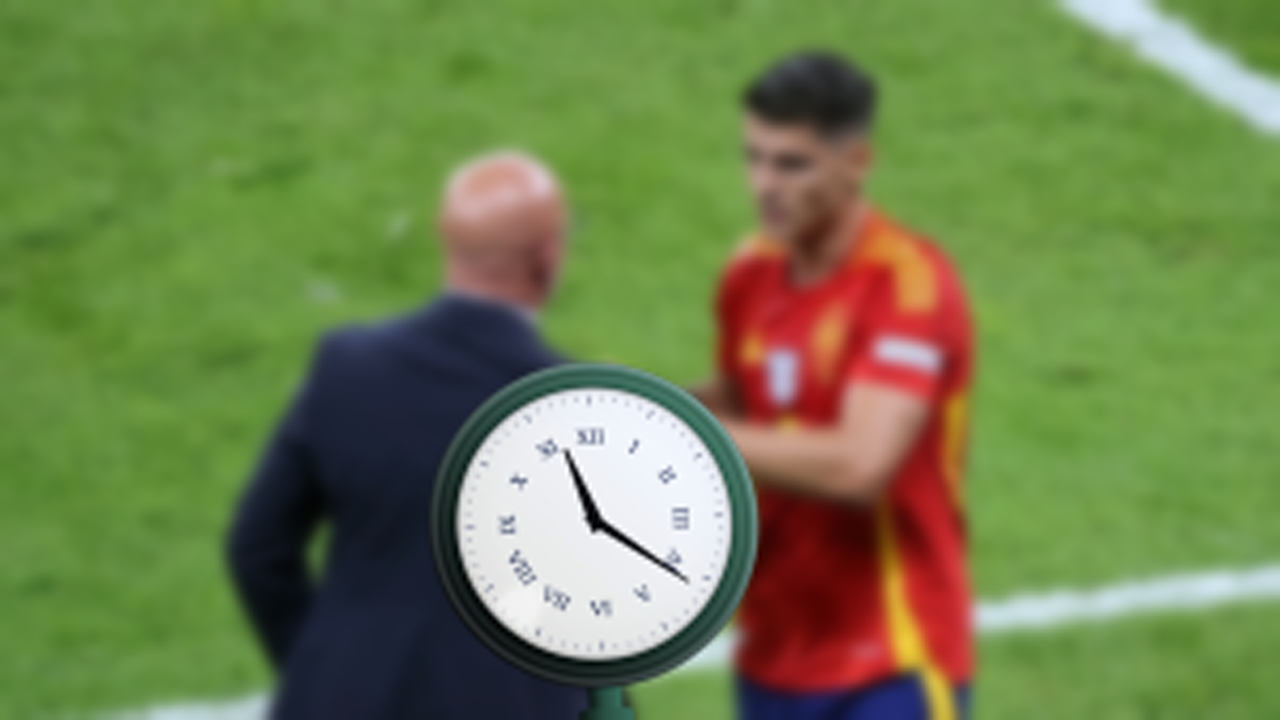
11h21
